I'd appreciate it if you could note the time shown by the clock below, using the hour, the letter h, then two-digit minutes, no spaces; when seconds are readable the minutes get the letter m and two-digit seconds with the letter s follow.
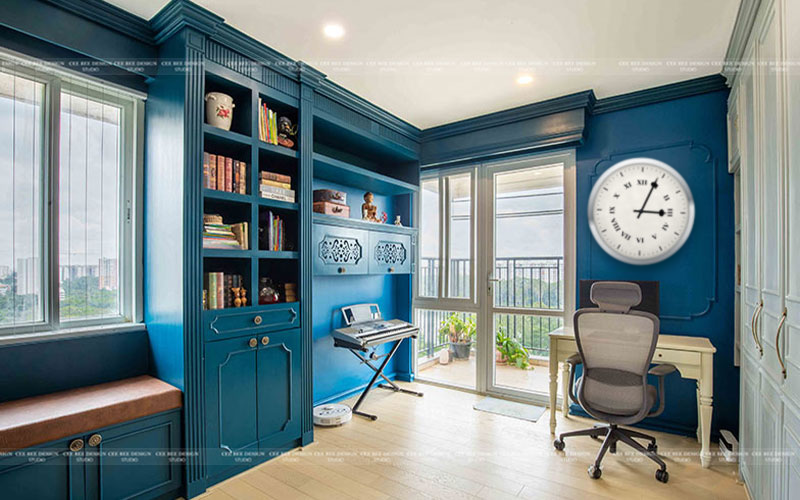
3h04
